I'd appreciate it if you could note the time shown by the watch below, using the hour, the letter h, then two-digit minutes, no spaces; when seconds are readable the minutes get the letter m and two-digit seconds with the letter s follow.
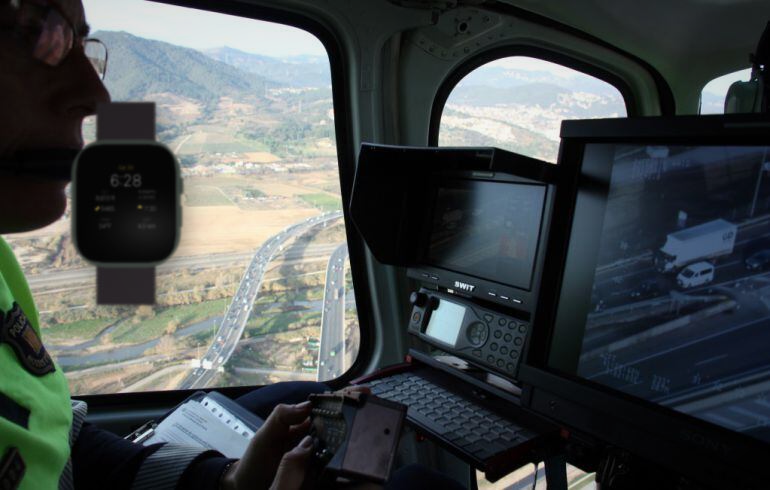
6h28
